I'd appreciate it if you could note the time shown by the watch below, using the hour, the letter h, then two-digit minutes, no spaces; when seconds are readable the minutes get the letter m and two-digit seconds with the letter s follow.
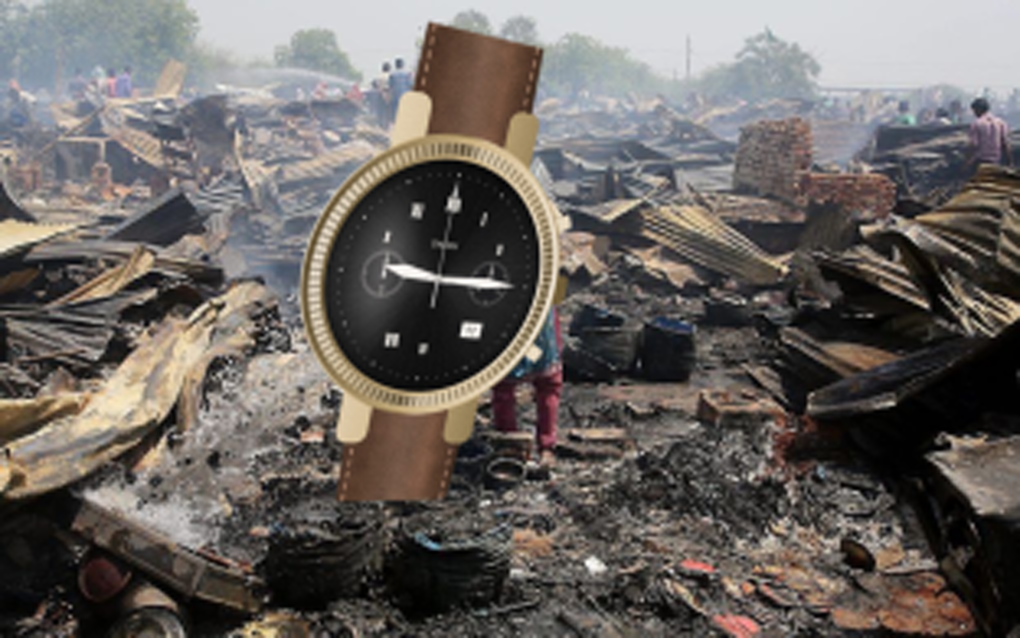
9h15
